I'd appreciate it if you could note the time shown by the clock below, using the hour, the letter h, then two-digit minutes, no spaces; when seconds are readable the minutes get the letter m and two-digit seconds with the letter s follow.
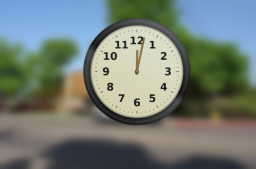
12h02
